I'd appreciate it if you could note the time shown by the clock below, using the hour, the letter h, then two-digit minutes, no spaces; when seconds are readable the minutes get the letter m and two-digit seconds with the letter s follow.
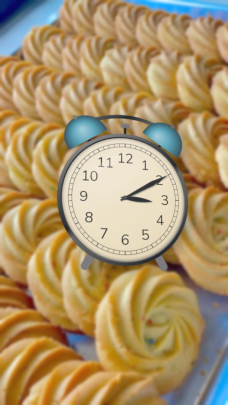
3h10
